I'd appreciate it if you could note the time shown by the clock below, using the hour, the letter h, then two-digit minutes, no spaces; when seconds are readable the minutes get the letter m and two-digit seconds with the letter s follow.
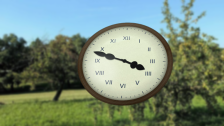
3h48
